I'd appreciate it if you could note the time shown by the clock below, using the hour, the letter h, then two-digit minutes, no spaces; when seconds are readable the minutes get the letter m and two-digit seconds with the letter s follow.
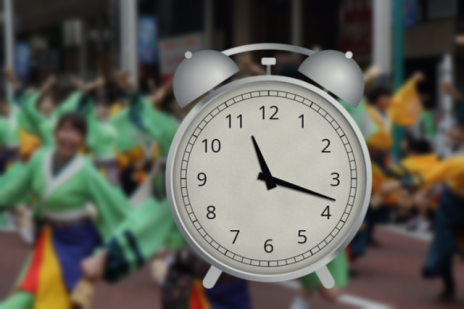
11h18
